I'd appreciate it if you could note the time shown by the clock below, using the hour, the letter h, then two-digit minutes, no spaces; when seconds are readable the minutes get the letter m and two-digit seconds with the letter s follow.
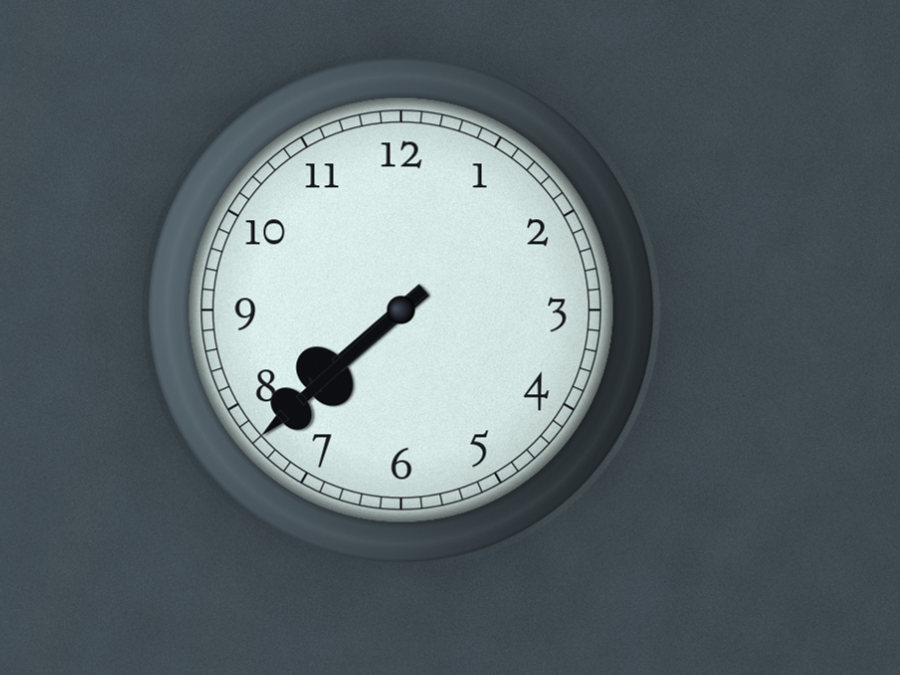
7h38
